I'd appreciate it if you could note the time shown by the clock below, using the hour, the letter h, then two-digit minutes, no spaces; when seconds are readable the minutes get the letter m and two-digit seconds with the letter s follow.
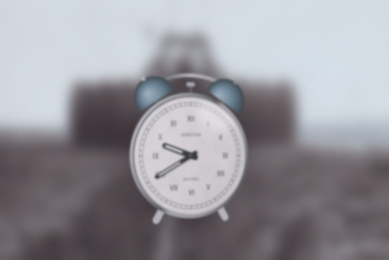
9h40
